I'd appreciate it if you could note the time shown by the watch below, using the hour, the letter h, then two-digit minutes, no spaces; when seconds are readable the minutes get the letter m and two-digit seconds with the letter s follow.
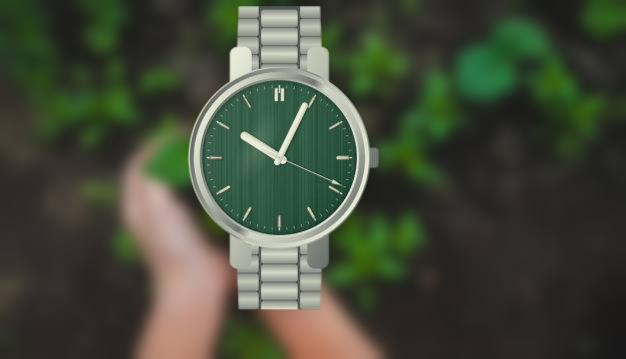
10h04m19s
